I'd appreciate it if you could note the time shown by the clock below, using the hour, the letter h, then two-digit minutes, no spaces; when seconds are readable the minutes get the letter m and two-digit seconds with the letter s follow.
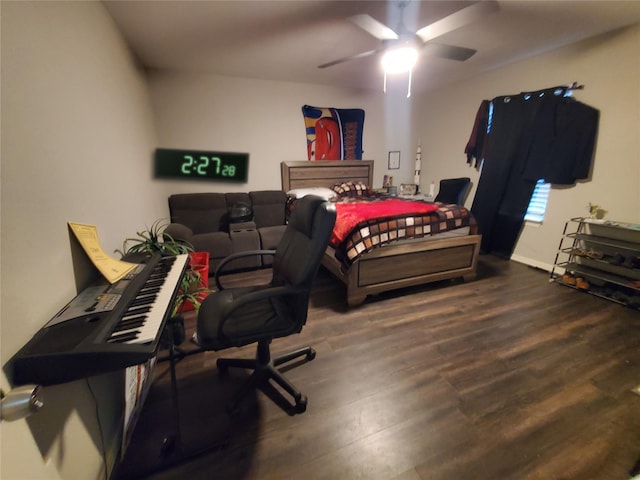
2h27
